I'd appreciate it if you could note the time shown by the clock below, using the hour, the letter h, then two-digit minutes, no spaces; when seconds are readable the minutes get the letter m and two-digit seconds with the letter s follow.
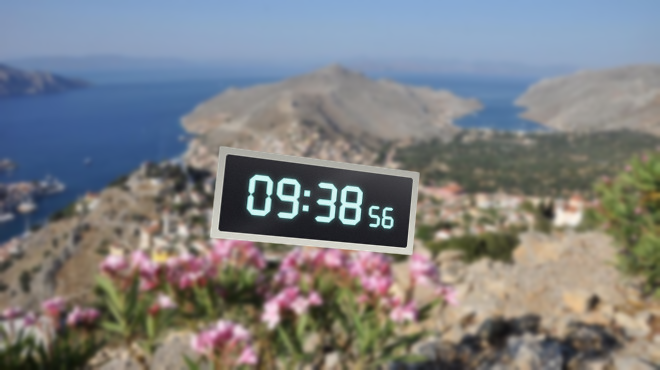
9h38m56s
